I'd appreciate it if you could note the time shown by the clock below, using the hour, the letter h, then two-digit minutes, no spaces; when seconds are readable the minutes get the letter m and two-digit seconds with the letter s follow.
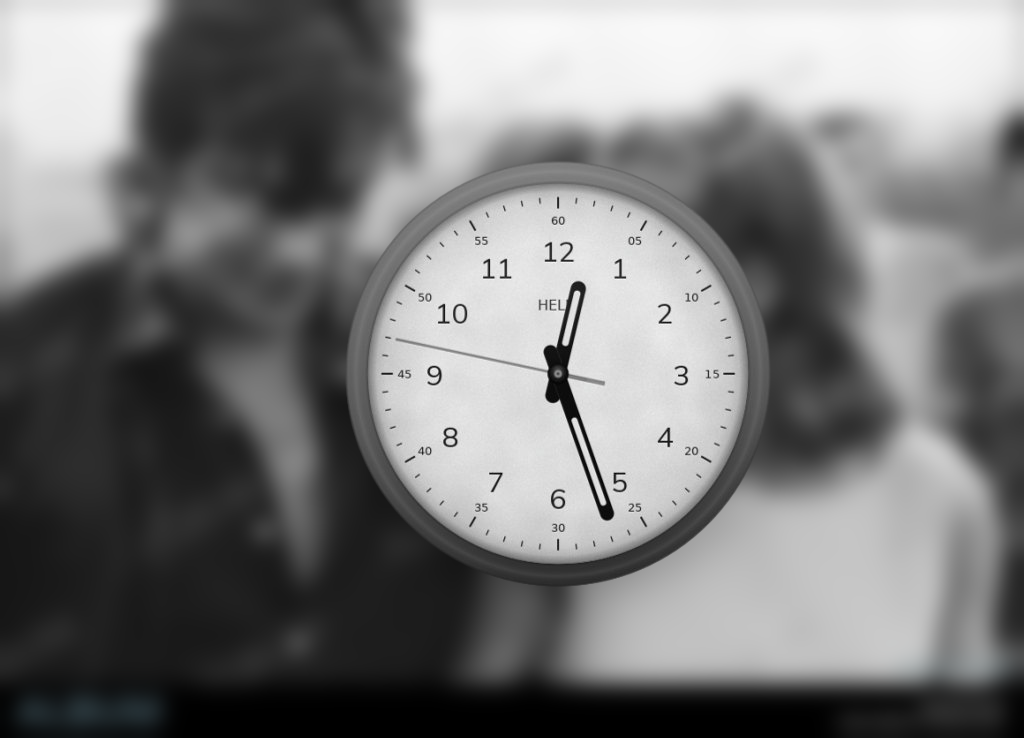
12h26m47s
